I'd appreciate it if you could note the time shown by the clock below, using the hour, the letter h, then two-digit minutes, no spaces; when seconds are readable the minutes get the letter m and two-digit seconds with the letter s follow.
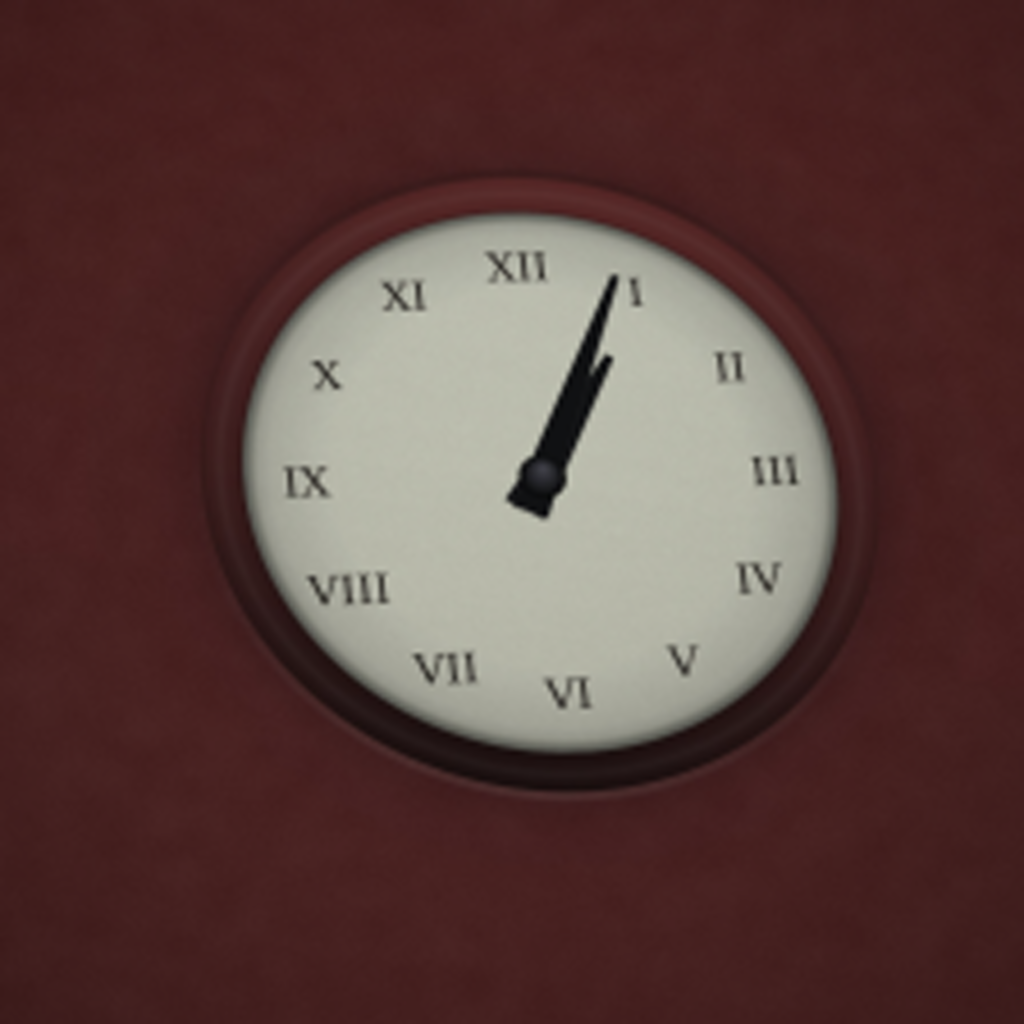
1h04
